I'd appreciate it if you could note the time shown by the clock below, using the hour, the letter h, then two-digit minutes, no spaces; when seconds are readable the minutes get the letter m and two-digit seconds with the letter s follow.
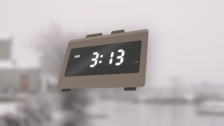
3h13
